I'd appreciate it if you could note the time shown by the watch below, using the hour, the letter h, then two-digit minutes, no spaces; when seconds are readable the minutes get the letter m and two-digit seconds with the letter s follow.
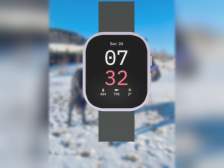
7h32
